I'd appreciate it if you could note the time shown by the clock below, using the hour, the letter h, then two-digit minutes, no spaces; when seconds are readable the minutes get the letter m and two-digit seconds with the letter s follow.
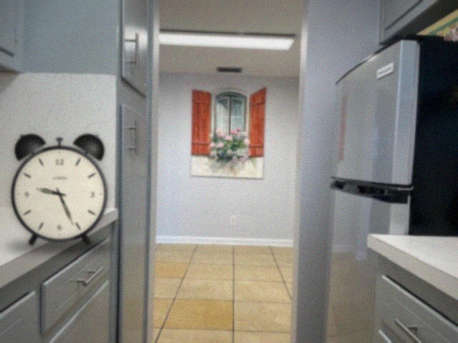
9h26
